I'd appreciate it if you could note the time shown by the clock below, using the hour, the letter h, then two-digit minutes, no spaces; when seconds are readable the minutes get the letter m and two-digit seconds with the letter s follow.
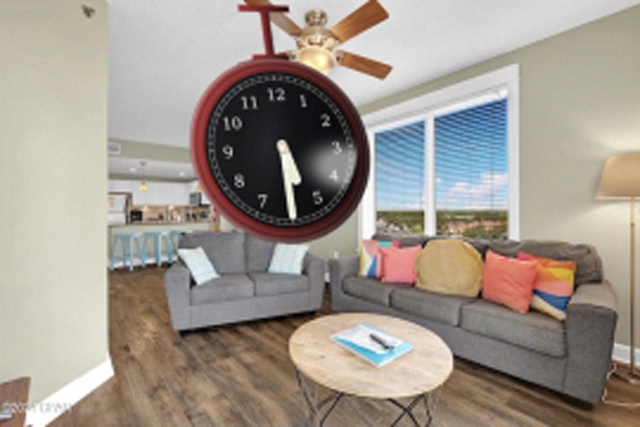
5h30
